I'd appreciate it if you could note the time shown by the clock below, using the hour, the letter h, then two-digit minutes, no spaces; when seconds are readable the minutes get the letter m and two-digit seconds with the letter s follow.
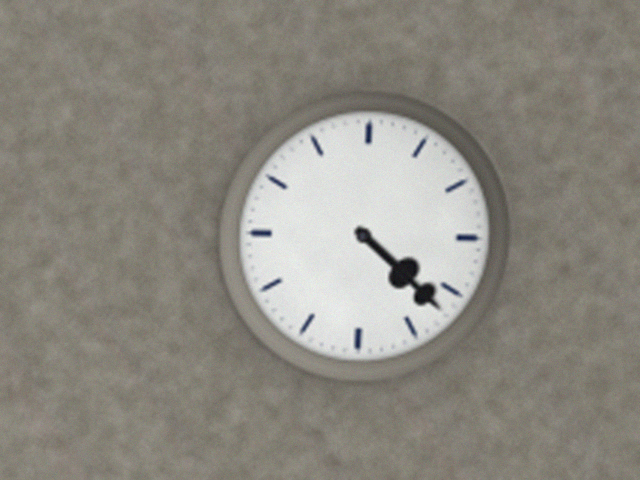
4h22
